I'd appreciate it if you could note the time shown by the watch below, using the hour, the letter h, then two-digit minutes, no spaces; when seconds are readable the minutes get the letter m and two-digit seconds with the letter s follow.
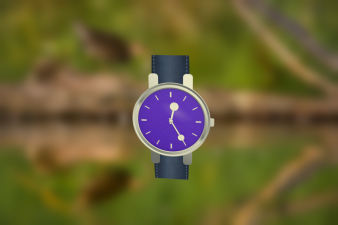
12h25
